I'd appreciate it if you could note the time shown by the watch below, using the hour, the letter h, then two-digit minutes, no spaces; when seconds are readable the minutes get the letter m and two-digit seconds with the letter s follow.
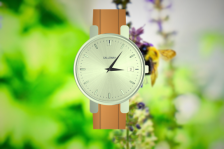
3h06
